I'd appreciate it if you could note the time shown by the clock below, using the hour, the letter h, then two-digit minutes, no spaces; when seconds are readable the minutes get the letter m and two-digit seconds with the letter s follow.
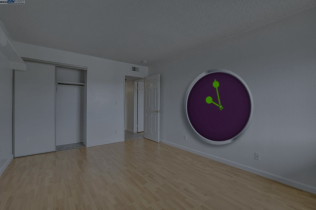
9h58
